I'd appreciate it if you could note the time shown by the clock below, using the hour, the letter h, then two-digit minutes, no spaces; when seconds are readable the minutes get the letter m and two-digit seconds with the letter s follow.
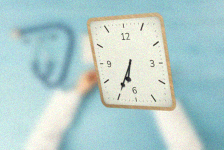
6h35
